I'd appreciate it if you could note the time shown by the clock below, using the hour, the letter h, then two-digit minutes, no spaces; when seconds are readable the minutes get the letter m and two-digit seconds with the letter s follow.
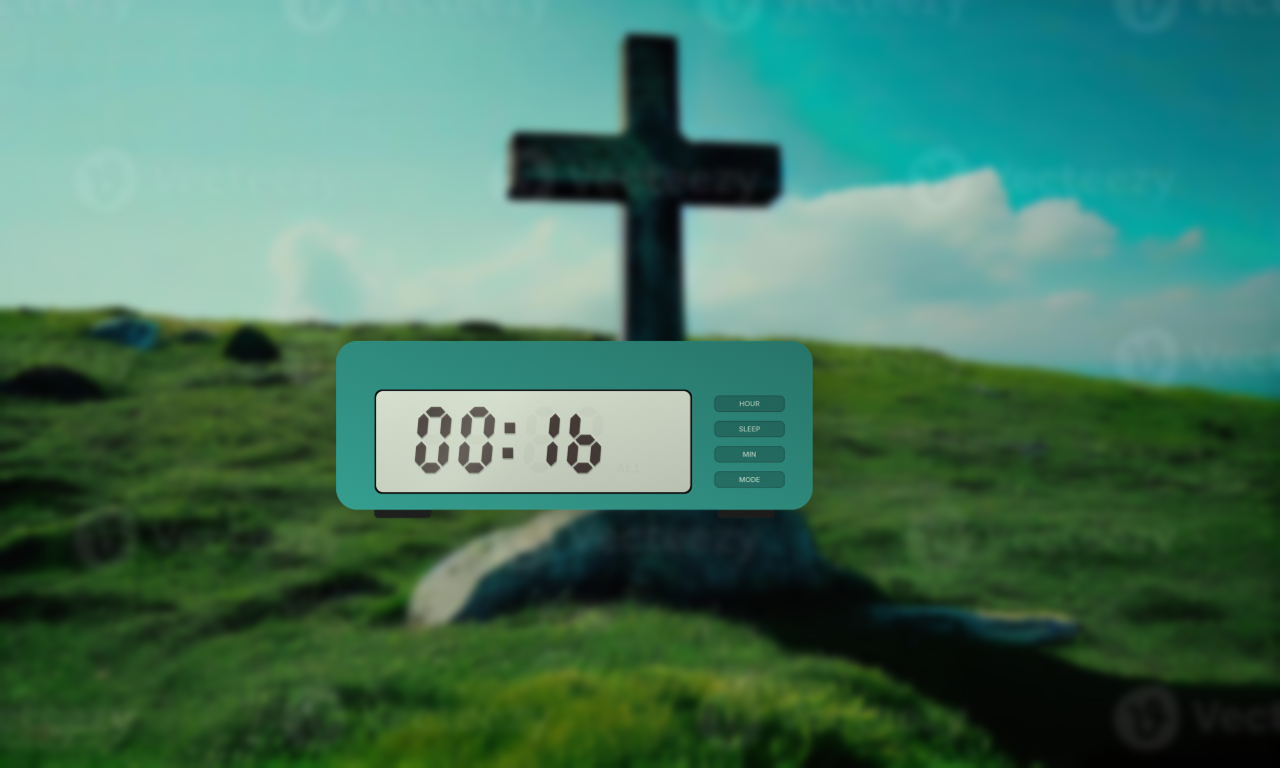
0h16
